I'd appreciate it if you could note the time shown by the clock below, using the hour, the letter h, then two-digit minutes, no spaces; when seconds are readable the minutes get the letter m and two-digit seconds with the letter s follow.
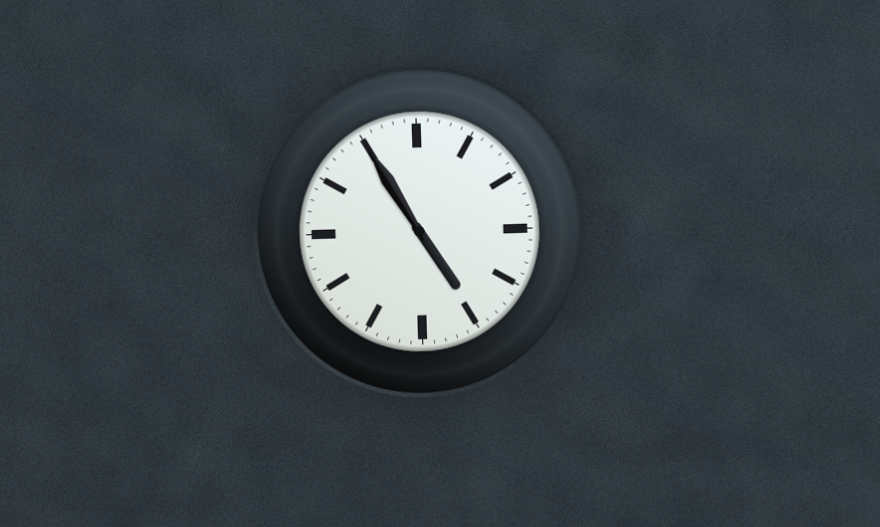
4h55
